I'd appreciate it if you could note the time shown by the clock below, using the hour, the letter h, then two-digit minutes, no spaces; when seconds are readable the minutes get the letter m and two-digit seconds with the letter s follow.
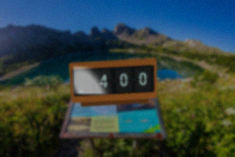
4h00
